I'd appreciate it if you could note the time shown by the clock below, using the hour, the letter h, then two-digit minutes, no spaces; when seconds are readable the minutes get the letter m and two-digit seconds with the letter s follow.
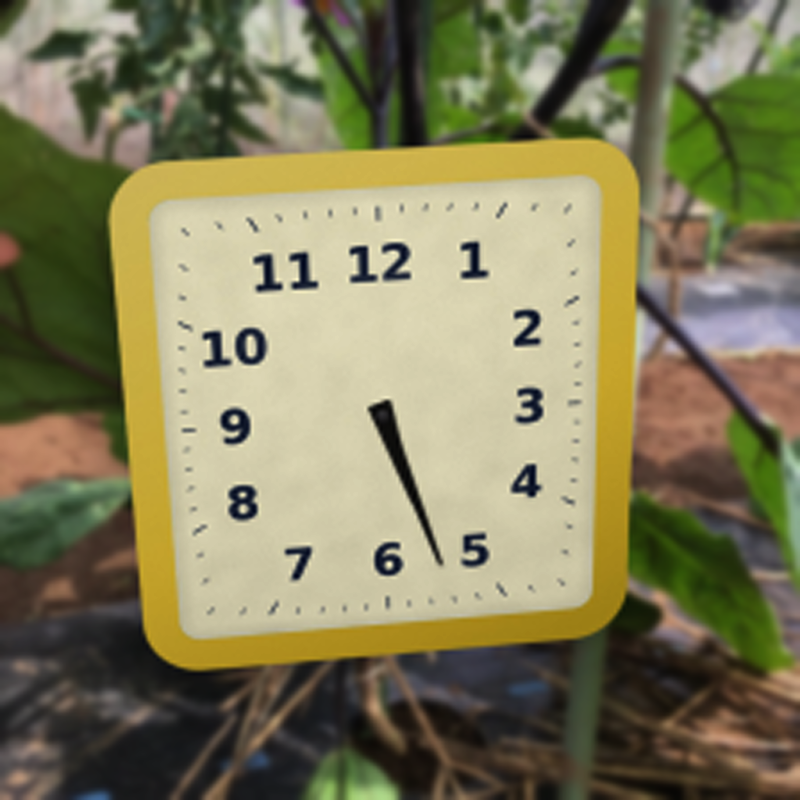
5h27
